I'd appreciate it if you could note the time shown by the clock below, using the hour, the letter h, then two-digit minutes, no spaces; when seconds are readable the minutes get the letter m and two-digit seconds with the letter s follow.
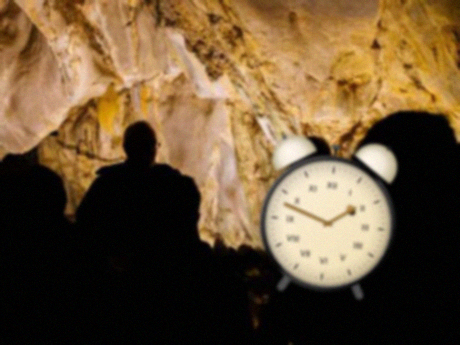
1h48
